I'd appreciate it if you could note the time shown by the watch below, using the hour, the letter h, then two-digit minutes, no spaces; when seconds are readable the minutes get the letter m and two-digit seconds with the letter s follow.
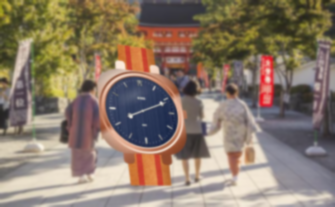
8h11
